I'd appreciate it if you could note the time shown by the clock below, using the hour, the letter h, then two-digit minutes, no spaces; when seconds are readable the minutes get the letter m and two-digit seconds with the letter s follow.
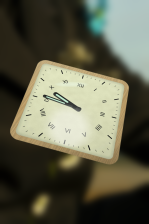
9h46
